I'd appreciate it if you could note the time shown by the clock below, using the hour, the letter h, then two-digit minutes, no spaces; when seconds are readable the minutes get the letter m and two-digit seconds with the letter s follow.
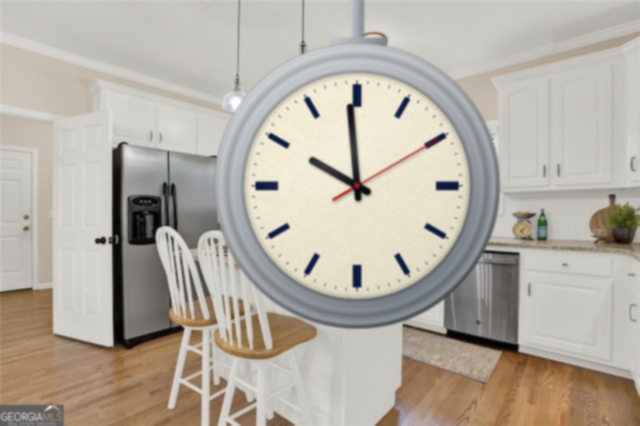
9h59m10s
